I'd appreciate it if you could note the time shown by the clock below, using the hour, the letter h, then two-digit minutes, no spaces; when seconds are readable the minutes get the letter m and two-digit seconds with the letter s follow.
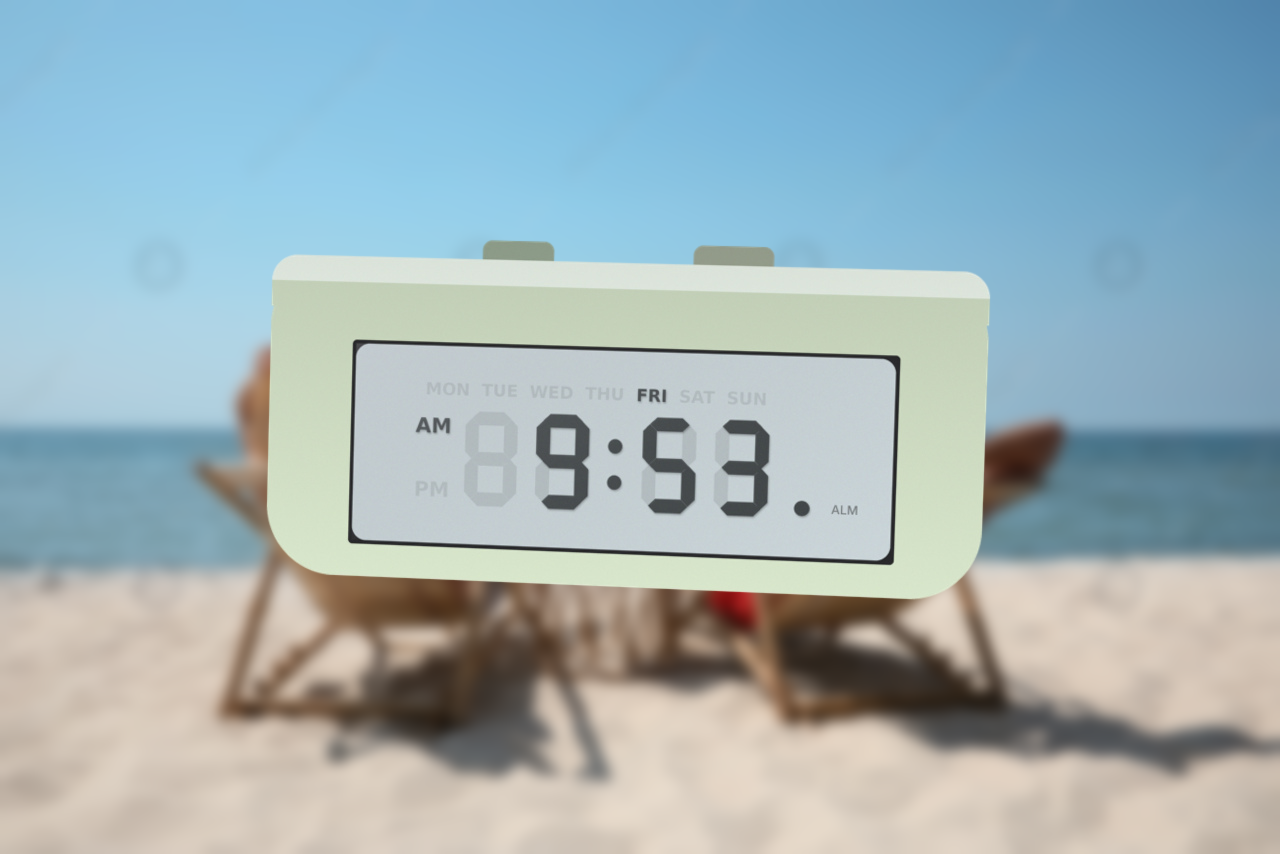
9h53
